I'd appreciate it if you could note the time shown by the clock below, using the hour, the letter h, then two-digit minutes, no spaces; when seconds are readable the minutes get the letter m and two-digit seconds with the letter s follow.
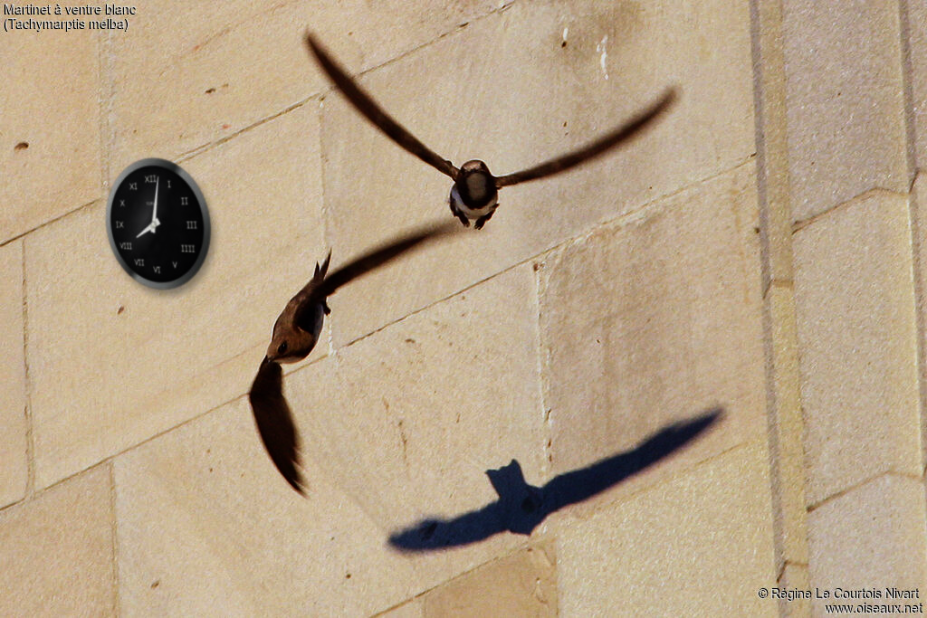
8h02
